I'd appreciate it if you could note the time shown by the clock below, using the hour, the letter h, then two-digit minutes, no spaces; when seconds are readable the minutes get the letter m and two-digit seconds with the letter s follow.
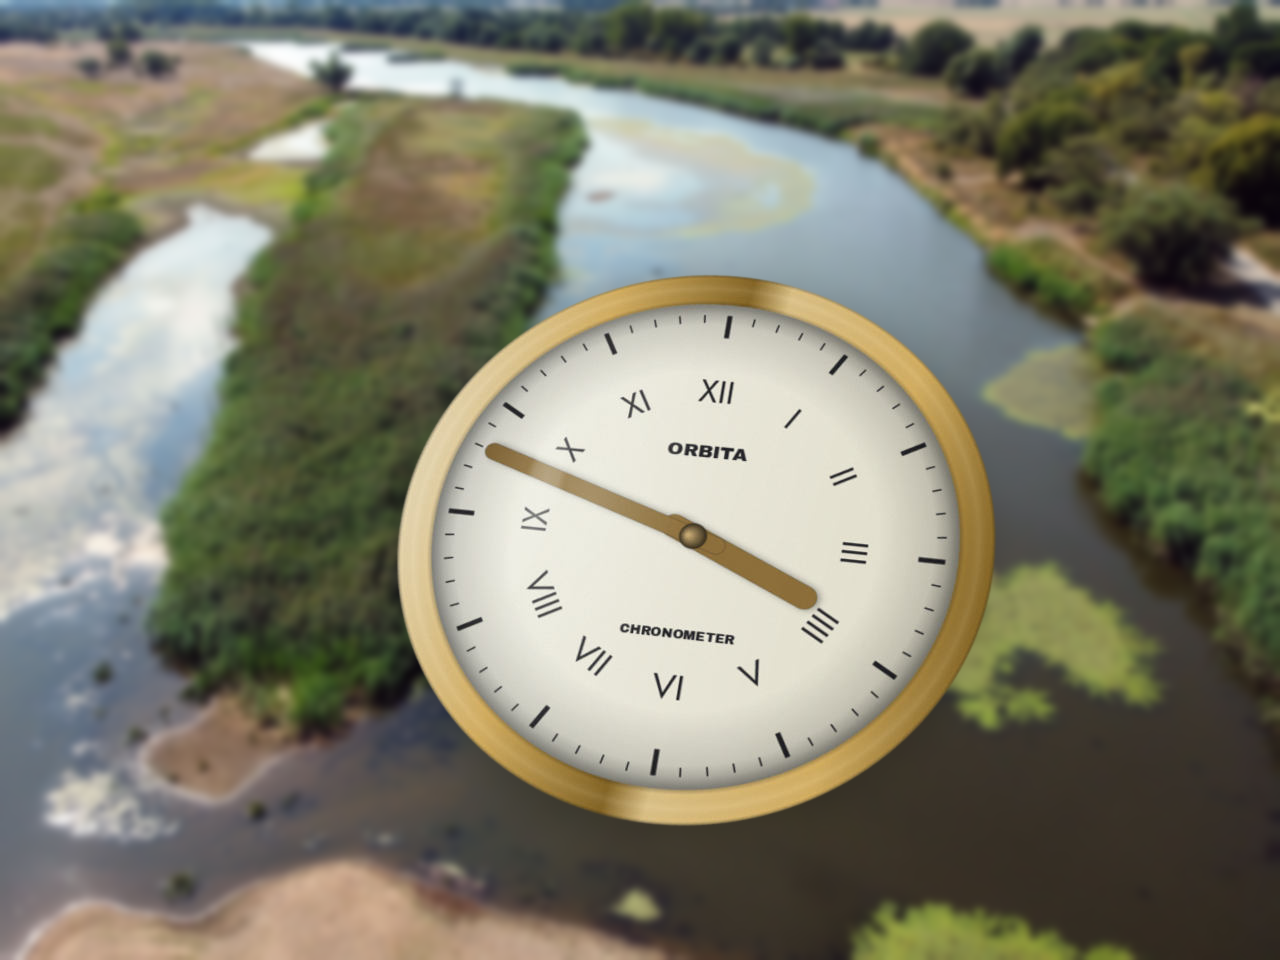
3h48
